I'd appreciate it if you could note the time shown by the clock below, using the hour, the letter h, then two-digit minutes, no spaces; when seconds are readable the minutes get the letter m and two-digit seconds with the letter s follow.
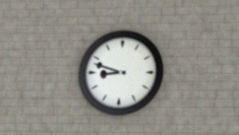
8h48
